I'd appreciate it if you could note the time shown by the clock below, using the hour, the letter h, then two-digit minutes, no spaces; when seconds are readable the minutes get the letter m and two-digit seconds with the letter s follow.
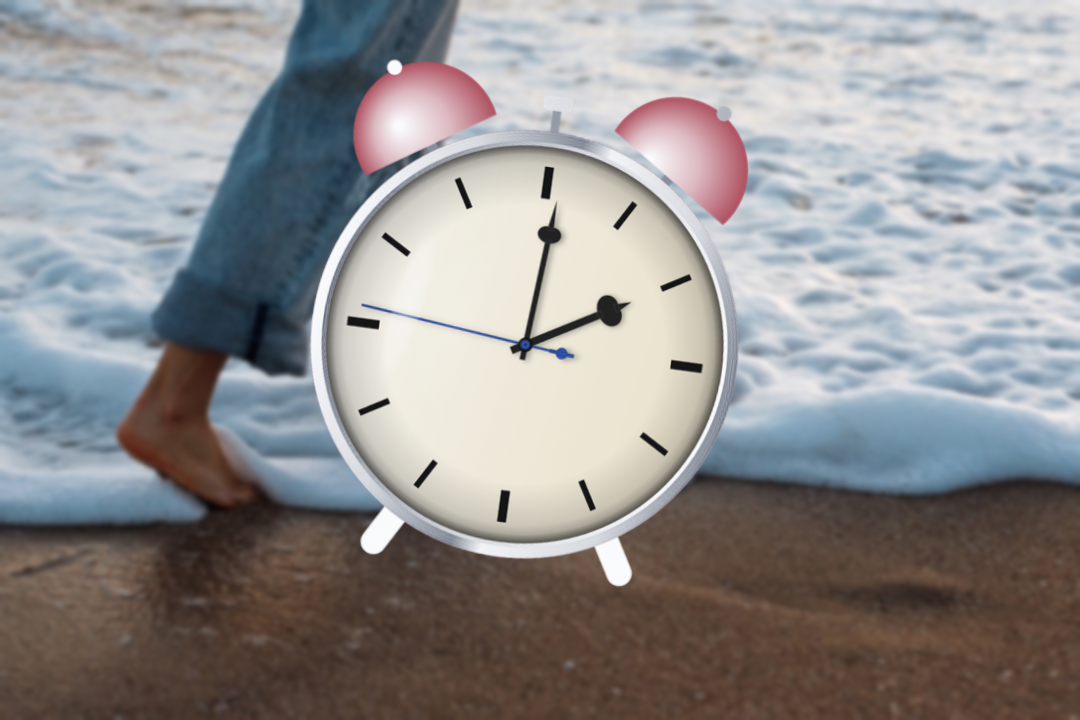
2h00m46s
